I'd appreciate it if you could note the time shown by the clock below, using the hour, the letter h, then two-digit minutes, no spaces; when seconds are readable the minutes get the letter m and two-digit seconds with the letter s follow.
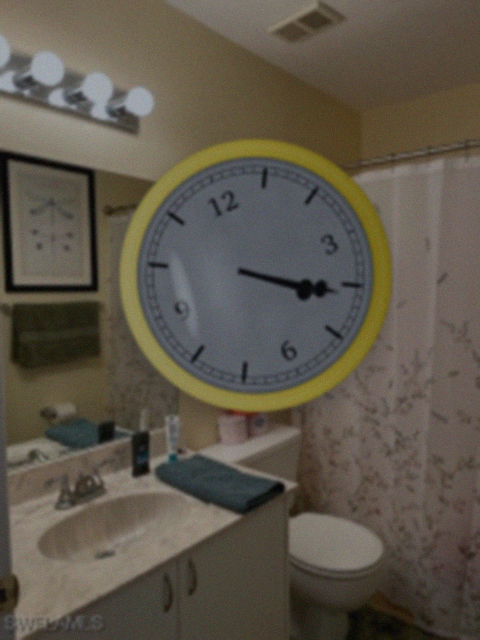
4h21
